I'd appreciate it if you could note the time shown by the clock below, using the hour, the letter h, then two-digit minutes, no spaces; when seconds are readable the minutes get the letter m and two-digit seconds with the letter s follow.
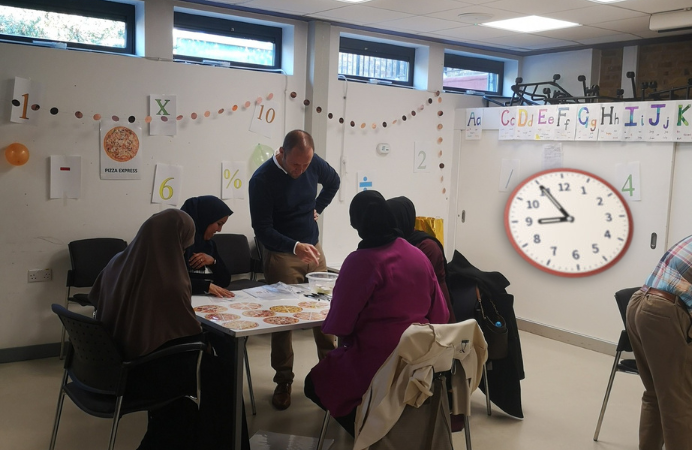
8h55
